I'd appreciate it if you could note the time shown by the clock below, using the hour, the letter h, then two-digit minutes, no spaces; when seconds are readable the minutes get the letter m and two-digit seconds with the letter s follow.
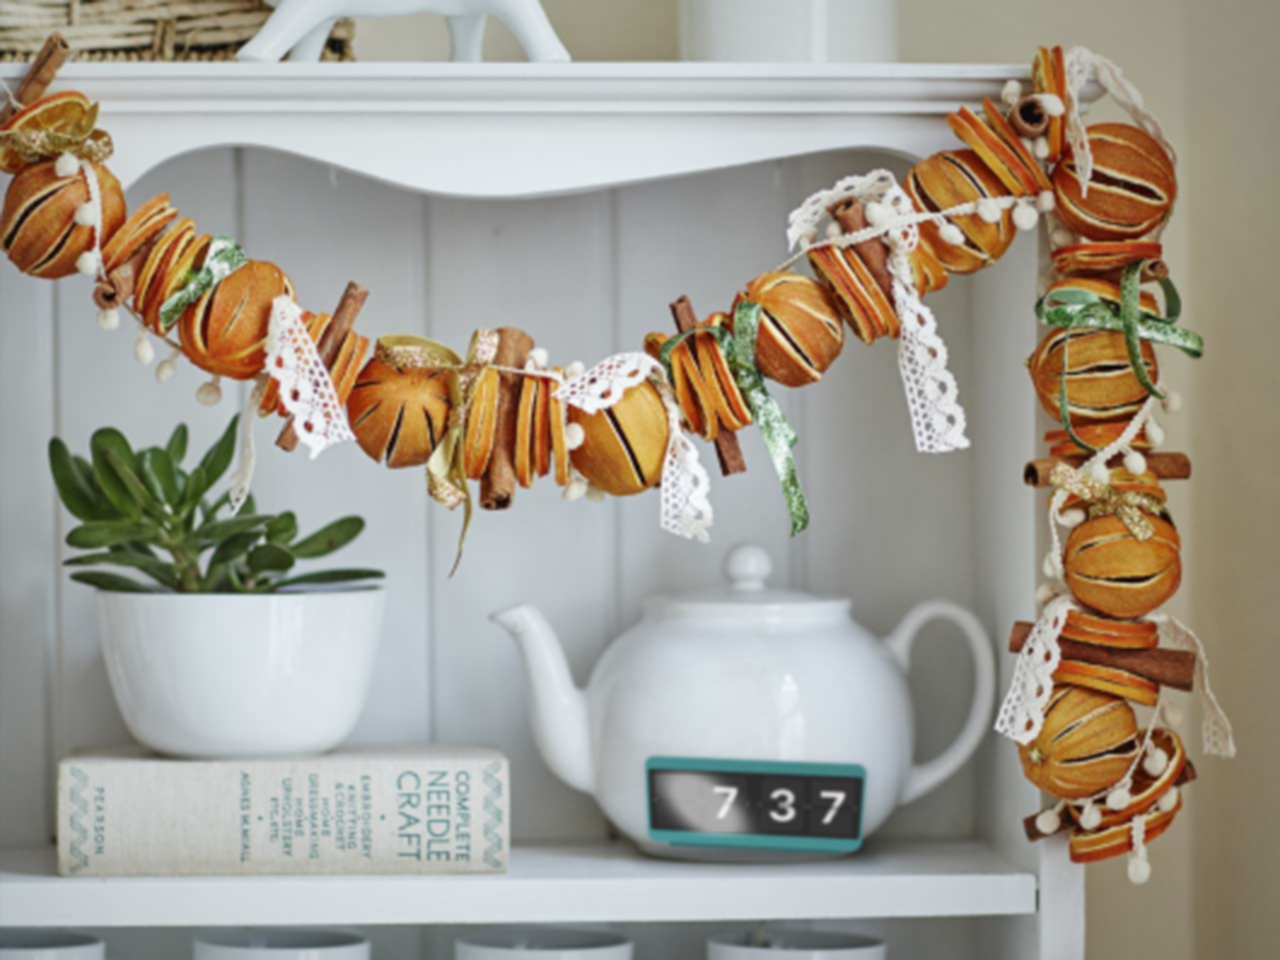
7h37
